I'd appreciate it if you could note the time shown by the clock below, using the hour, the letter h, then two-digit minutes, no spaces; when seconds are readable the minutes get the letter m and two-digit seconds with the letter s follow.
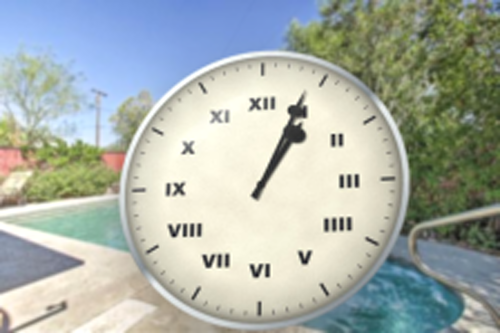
1h04
